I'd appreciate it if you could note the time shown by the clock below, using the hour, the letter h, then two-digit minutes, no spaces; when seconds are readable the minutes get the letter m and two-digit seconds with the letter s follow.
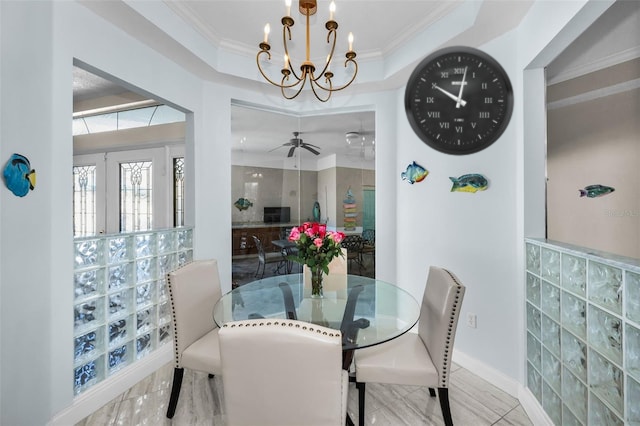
10h02
